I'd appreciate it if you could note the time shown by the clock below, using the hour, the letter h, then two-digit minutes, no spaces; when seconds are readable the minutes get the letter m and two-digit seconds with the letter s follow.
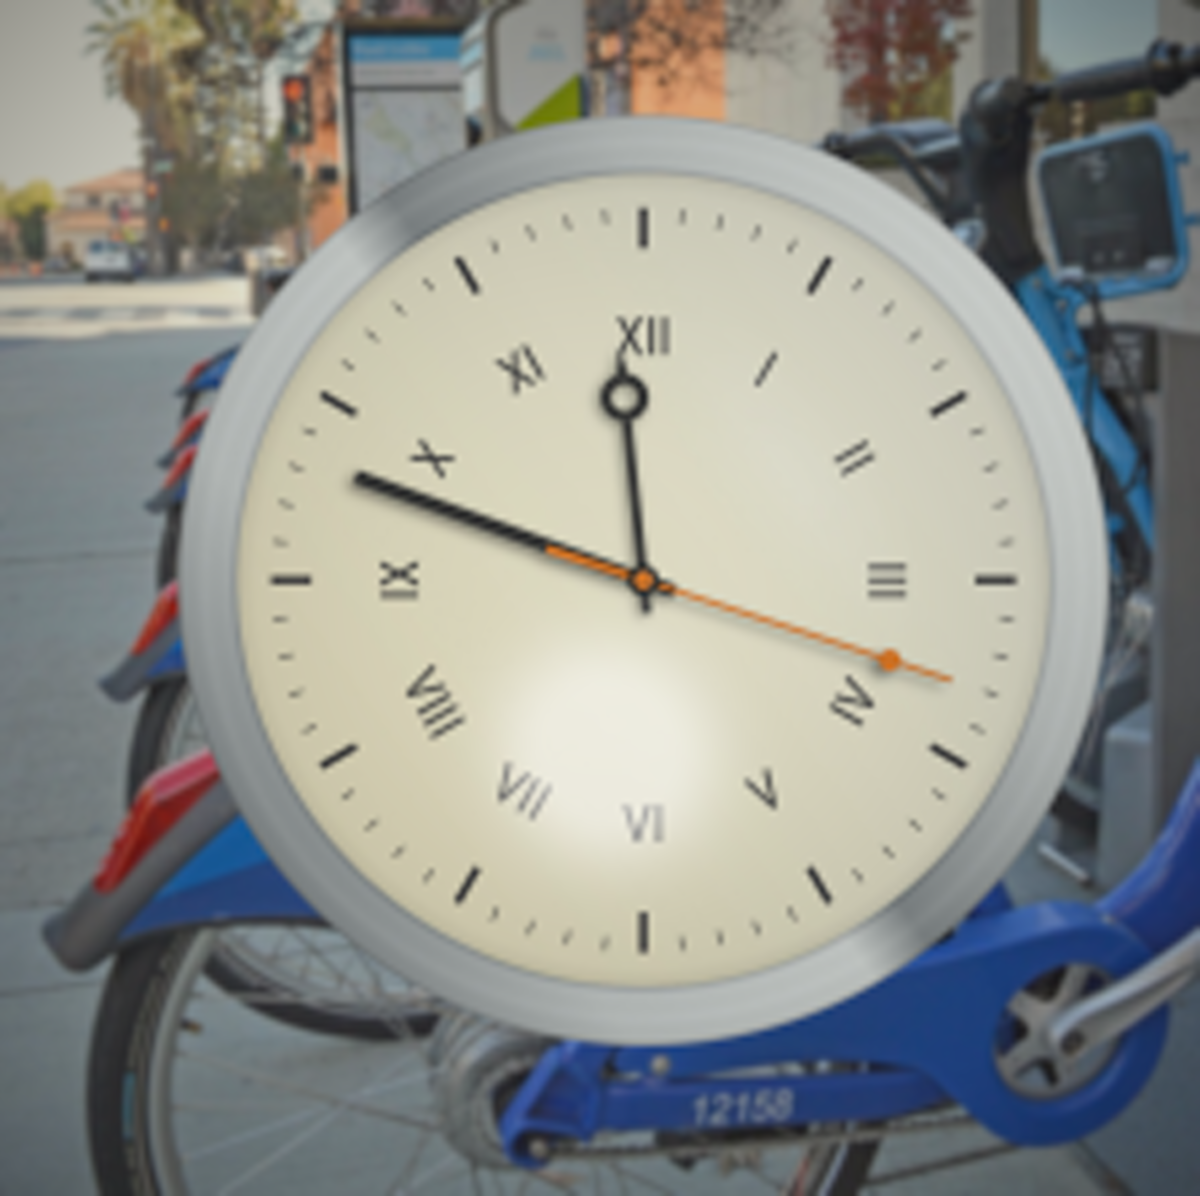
11h48m18s
